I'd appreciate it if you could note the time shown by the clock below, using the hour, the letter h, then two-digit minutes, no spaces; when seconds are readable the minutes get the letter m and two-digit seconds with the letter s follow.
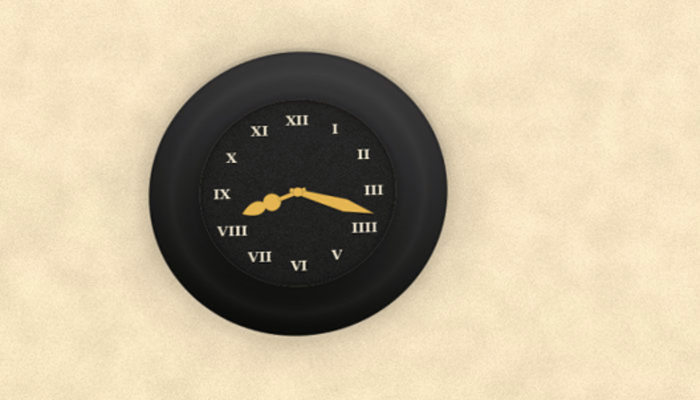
8h18
